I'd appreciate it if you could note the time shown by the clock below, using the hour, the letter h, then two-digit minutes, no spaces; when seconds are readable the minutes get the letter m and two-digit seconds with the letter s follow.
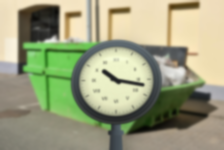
10h17
